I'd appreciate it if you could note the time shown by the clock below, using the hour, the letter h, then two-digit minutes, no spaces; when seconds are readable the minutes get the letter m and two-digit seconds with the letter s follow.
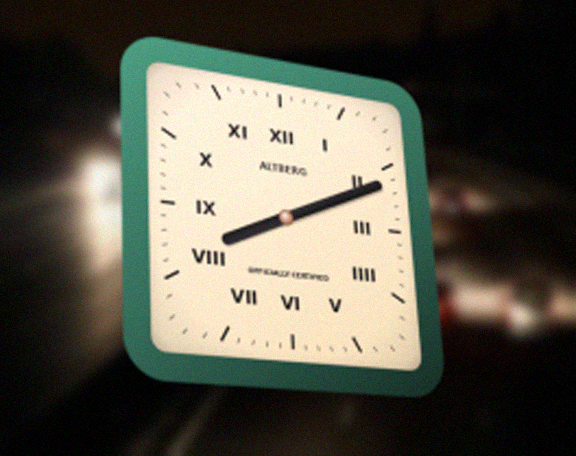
8h11
